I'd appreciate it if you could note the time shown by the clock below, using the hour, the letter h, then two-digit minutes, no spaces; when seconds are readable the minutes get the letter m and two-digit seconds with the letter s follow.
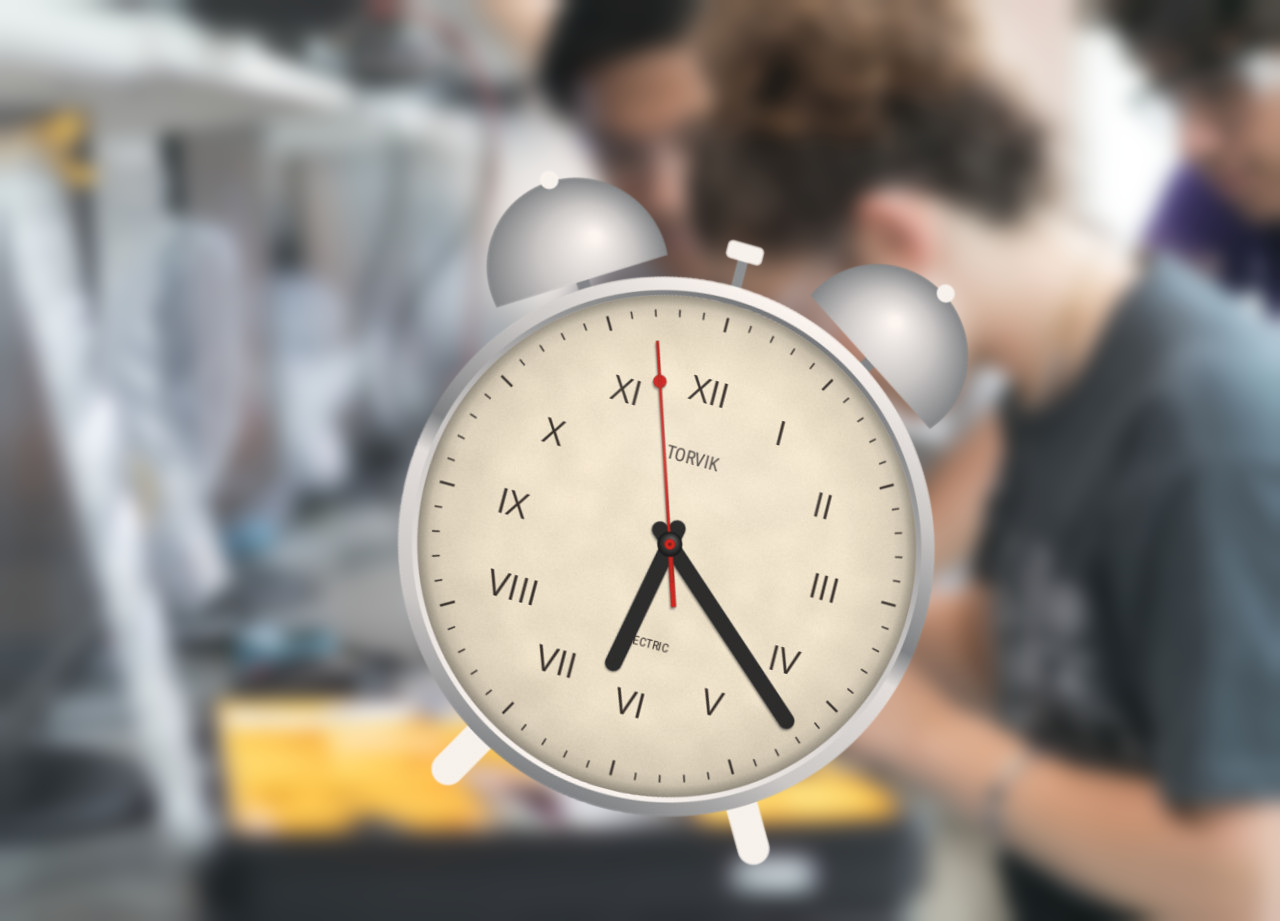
6h21m57s
